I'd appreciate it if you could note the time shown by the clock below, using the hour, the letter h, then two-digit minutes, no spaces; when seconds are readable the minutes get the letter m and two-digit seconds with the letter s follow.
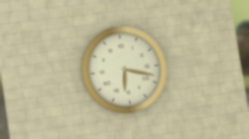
6h18
